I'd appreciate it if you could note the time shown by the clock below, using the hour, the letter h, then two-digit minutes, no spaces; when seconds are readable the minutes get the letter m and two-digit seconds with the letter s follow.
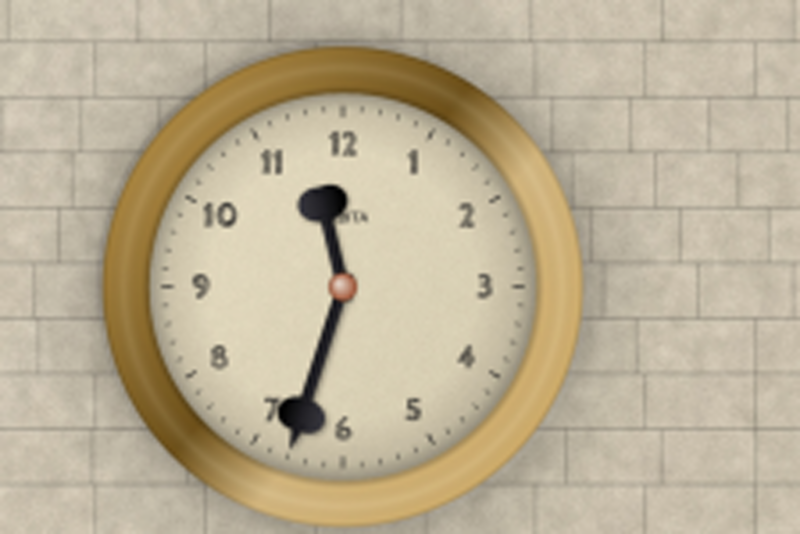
11h33
